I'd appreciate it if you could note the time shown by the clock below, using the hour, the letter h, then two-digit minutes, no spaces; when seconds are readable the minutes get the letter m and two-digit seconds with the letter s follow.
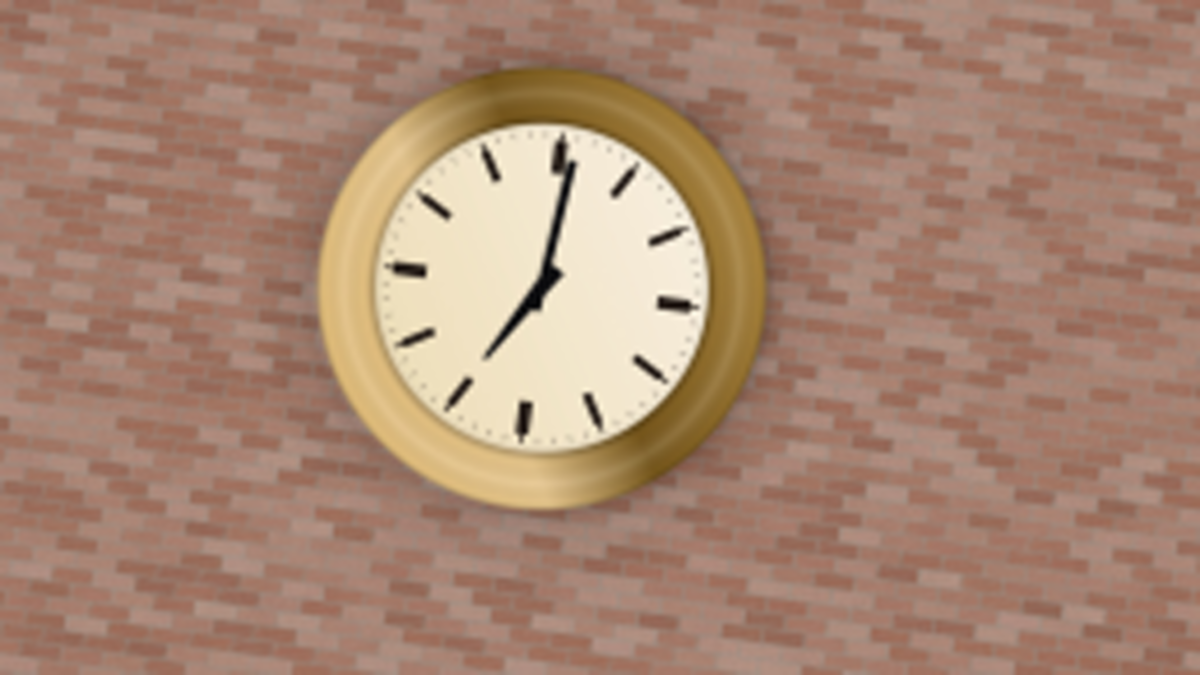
7h01
